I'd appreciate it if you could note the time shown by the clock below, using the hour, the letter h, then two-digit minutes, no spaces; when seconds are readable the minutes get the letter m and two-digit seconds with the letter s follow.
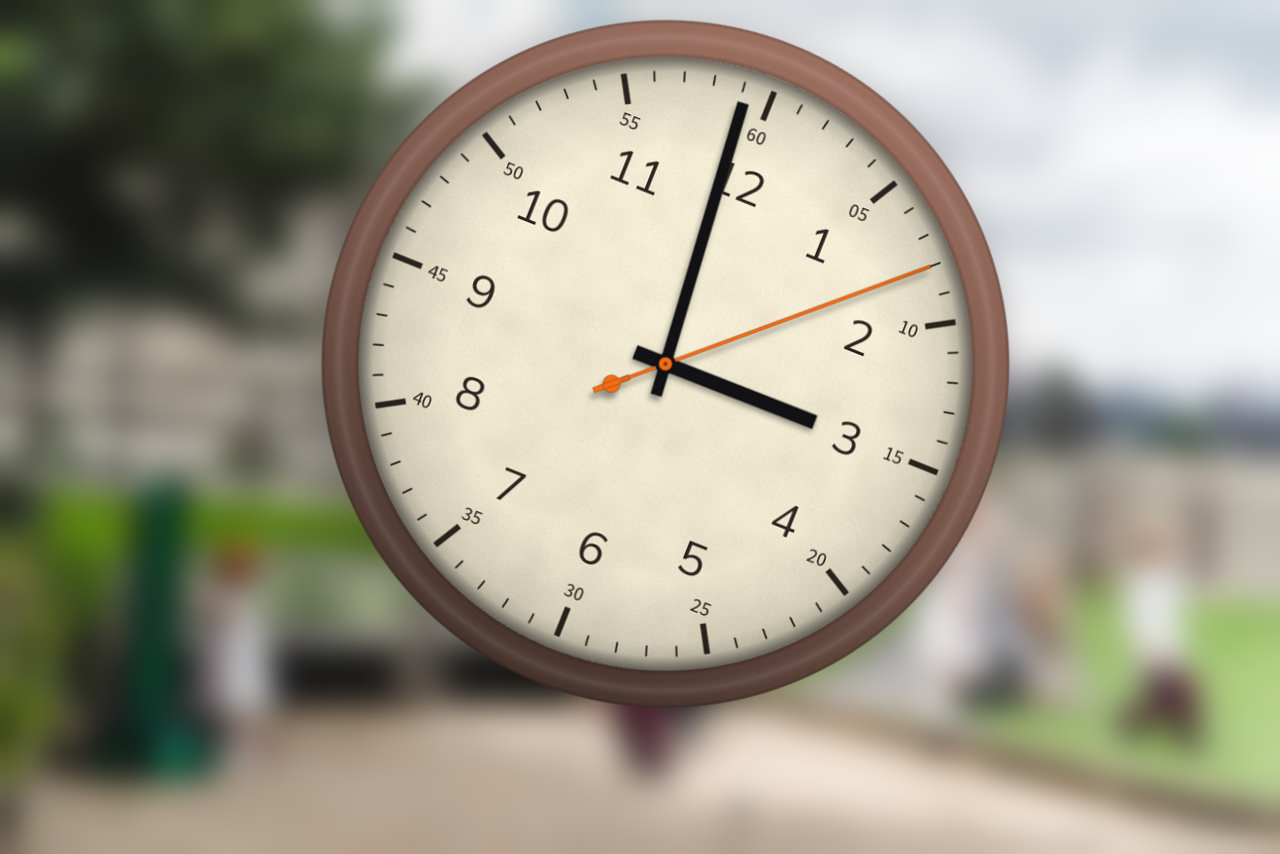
2h59m08s
